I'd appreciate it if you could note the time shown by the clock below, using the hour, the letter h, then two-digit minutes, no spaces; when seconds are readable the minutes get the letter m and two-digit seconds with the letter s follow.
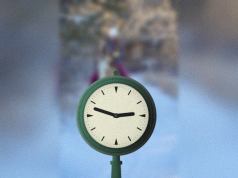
2h48
